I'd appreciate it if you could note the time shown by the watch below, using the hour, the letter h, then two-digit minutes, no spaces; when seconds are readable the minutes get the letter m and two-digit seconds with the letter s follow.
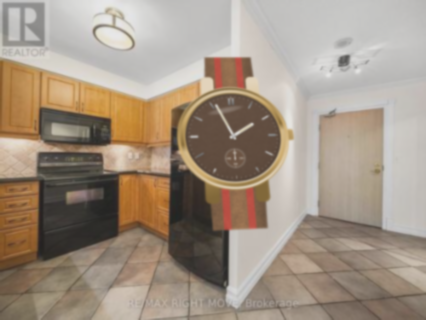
1h56
